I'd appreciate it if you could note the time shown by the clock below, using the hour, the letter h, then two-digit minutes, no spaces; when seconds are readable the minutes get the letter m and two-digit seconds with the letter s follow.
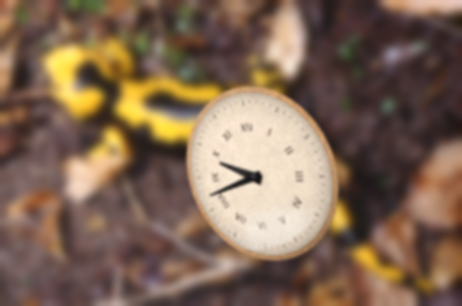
9h42
